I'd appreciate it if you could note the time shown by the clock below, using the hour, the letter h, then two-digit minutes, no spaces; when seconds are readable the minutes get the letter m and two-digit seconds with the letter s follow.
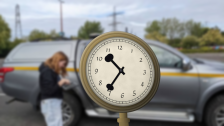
10h36
